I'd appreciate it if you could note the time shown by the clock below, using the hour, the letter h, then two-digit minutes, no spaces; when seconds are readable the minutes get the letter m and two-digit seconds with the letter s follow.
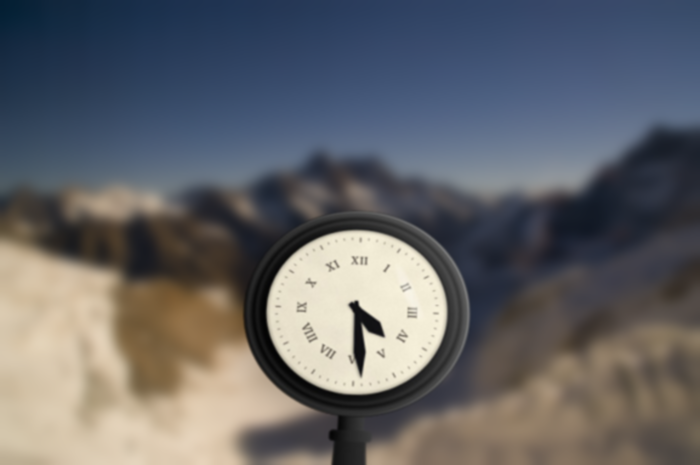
4h29
